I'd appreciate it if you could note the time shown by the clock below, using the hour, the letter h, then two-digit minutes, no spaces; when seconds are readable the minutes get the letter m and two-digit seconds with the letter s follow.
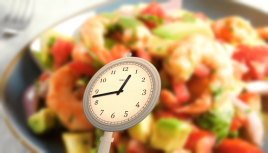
12h43
